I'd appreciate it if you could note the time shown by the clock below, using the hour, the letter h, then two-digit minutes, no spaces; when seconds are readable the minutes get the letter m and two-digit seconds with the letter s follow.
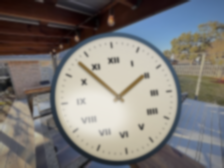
1h53
